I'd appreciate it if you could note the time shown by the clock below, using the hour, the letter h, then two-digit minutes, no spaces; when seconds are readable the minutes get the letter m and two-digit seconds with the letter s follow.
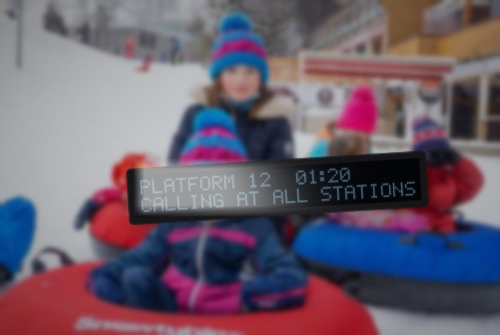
1h20
